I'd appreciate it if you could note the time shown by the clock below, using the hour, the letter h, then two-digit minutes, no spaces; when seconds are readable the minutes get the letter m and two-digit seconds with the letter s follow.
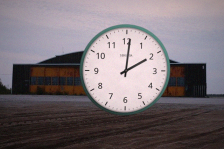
2h01
